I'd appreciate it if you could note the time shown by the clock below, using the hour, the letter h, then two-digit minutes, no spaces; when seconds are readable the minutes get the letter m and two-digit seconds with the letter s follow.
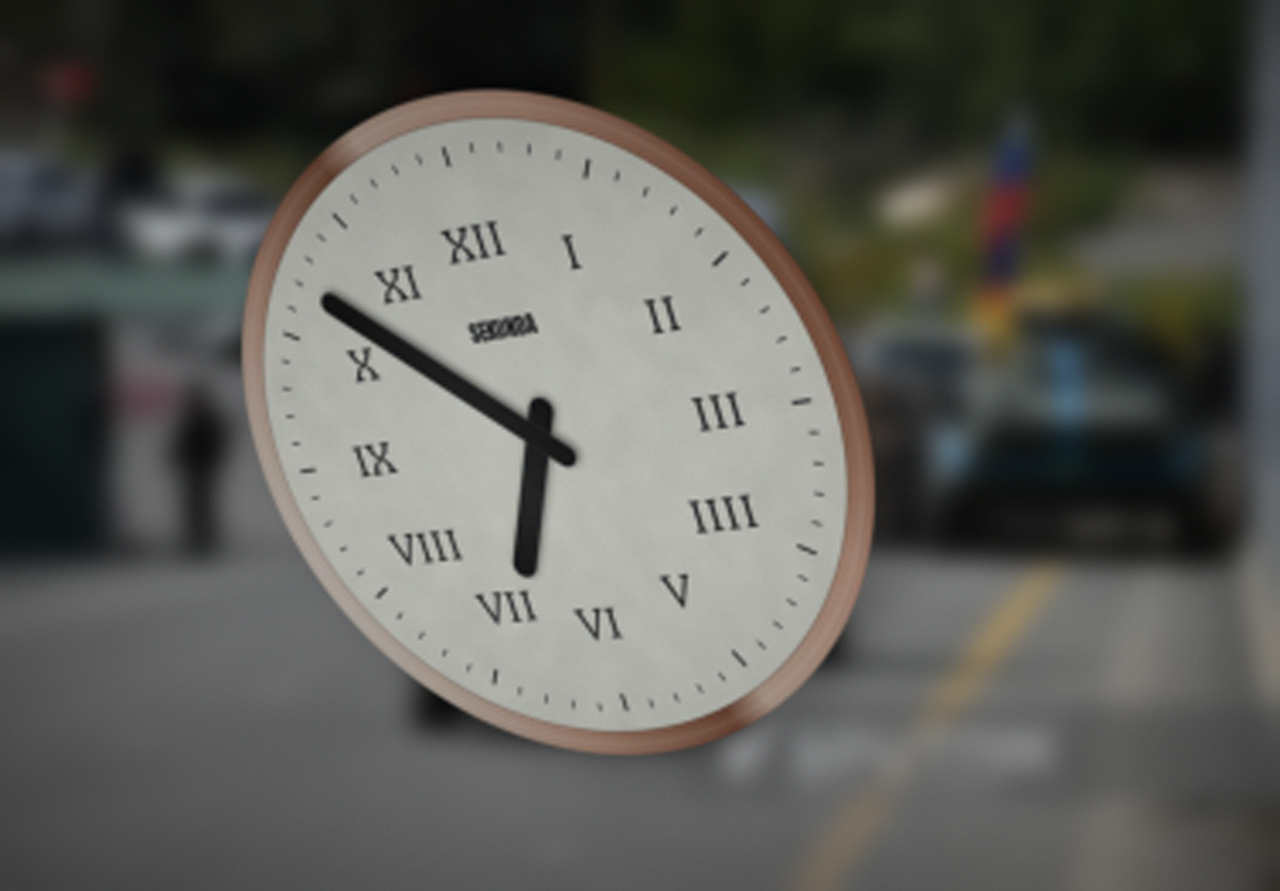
6h52
